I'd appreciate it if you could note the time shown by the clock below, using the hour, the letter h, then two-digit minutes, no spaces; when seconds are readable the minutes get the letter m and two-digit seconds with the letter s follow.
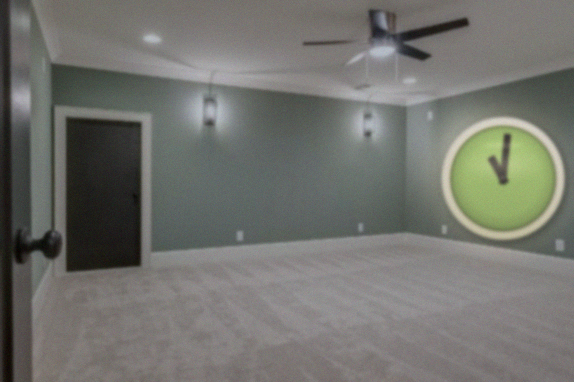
11h01
